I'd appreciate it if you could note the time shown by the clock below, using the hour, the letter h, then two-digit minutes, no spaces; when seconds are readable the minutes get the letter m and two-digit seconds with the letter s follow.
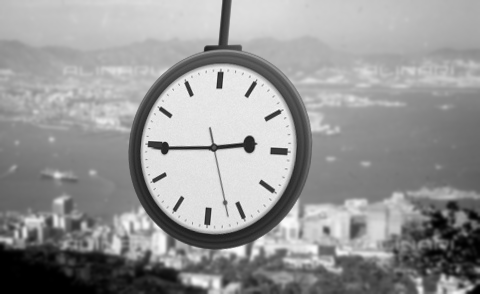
2h44m27s
